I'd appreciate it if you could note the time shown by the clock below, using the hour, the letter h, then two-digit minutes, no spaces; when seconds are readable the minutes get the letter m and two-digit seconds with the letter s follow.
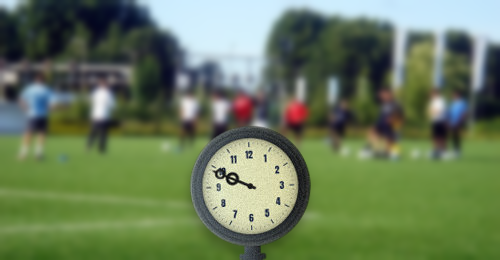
9h49
